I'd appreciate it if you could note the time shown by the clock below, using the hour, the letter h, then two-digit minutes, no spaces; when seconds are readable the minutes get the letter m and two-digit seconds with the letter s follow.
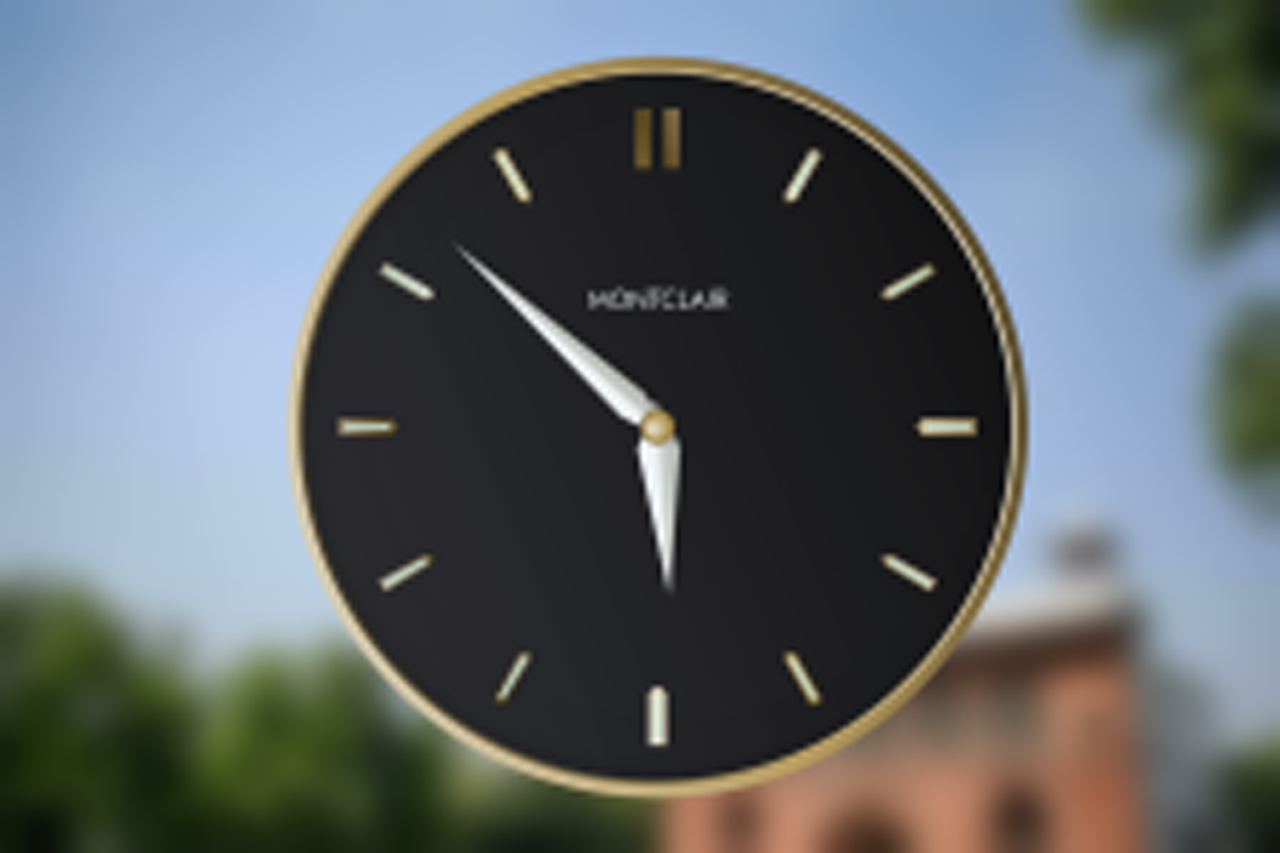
5h52
